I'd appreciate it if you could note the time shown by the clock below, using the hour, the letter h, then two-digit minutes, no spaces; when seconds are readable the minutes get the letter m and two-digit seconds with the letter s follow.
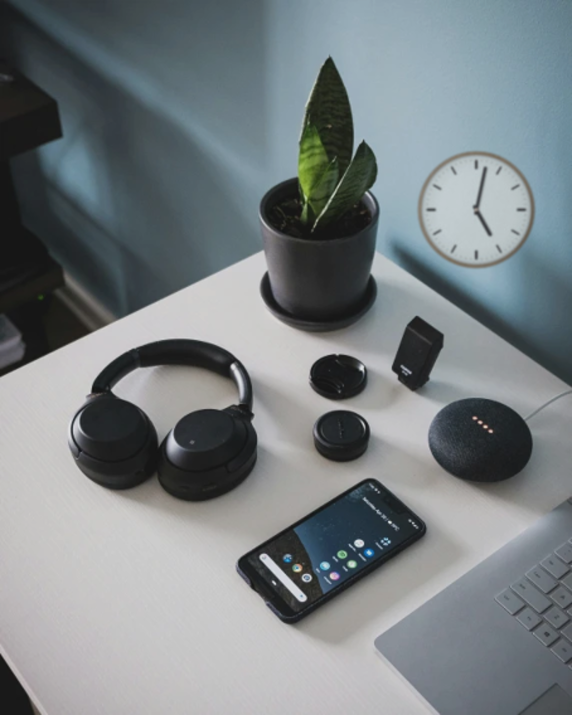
5h02
